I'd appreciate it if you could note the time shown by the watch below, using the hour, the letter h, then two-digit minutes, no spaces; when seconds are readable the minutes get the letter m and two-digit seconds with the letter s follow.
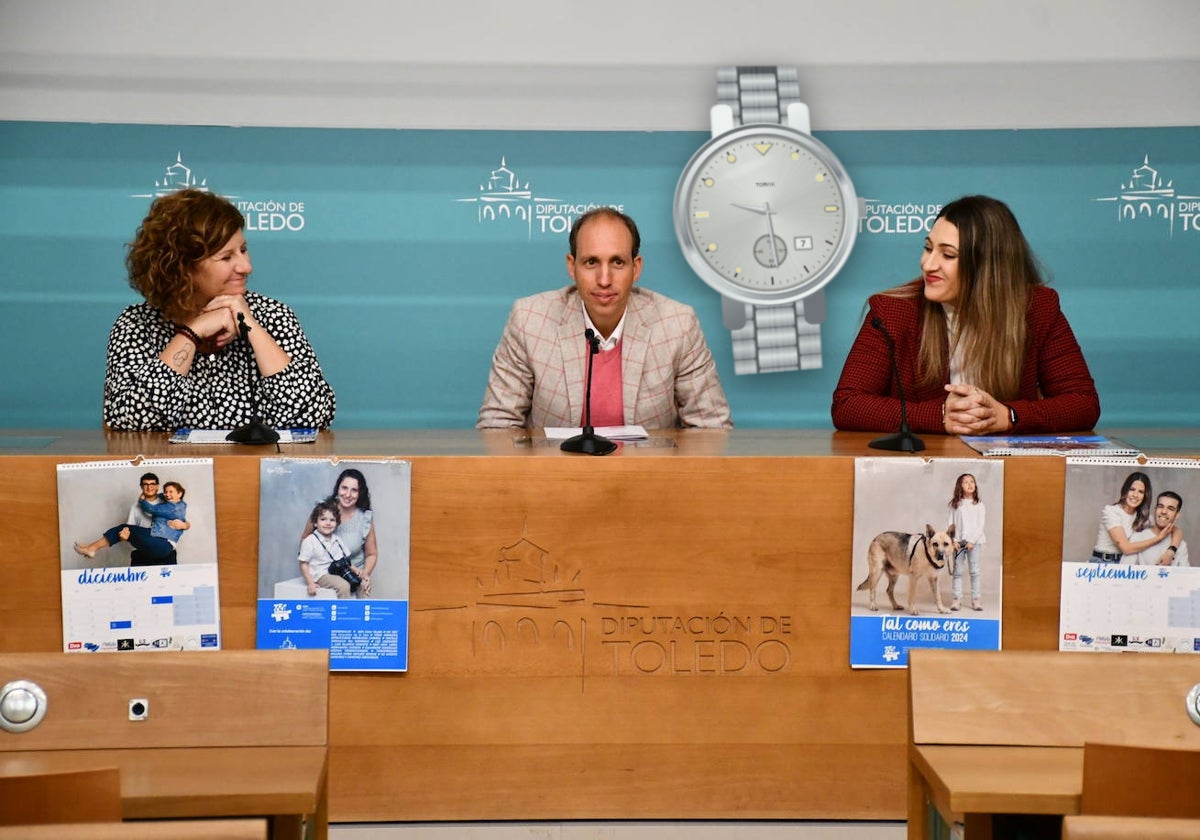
9h29
